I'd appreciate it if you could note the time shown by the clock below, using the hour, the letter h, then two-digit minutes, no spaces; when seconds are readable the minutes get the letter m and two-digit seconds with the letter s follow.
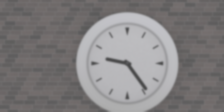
9h24
